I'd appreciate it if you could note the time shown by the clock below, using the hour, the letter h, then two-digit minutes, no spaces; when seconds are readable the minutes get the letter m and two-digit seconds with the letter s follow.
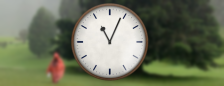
11h04
